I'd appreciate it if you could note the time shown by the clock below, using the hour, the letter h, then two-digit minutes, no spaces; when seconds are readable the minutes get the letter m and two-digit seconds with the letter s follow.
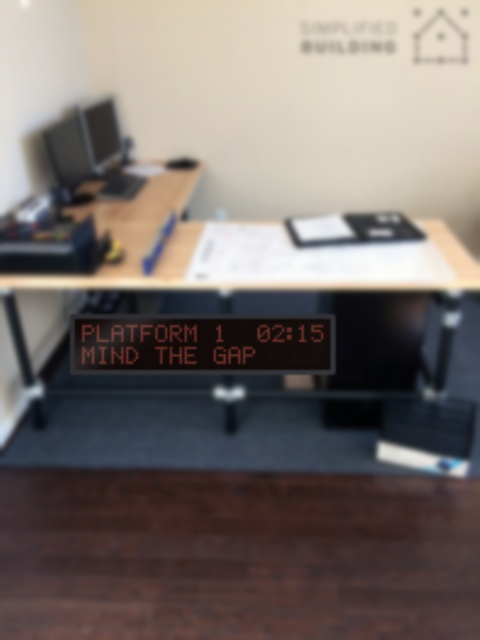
2h15
